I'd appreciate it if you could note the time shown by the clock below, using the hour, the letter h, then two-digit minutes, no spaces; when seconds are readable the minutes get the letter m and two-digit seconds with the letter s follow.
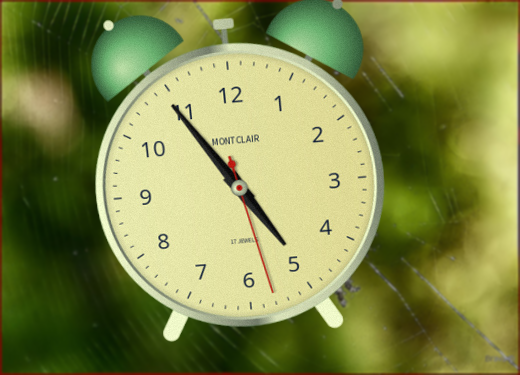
4h54m28s
